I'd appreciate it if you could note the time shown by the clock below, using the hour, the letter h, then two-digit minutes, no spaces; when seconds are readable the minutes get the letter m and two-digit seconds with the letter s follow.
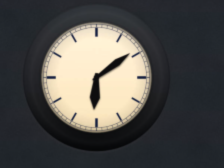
6h09
